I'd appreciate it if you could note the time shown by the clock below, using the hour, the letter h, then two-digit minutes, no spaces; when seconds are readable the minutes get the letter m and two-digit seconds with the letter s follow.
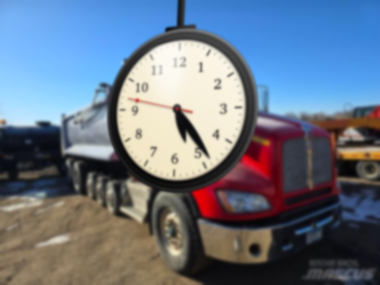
5h23m47s
